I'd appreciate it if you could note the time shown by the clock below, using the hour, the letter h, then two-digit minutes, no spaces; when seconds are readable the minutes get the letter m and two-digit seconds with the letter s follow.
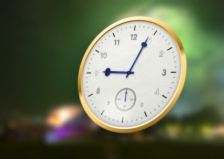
9h04
